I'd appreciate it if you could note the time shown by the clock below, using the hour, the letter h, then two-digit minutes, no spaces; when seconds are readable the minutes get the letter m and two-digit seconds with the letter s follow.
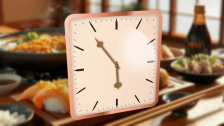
5h54
